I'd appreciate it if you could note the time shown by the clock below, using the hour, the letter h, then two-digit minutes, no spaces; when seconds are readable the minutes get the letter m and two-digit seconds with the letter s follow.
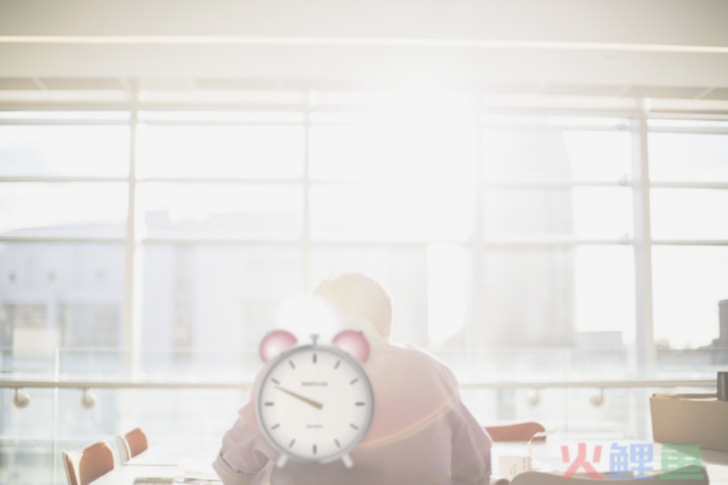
9h49
